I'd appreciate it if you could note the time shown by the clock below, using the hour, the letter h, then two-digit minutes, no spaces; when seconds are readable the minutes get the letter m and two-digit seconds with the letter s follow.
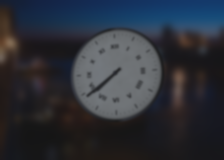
7h39
